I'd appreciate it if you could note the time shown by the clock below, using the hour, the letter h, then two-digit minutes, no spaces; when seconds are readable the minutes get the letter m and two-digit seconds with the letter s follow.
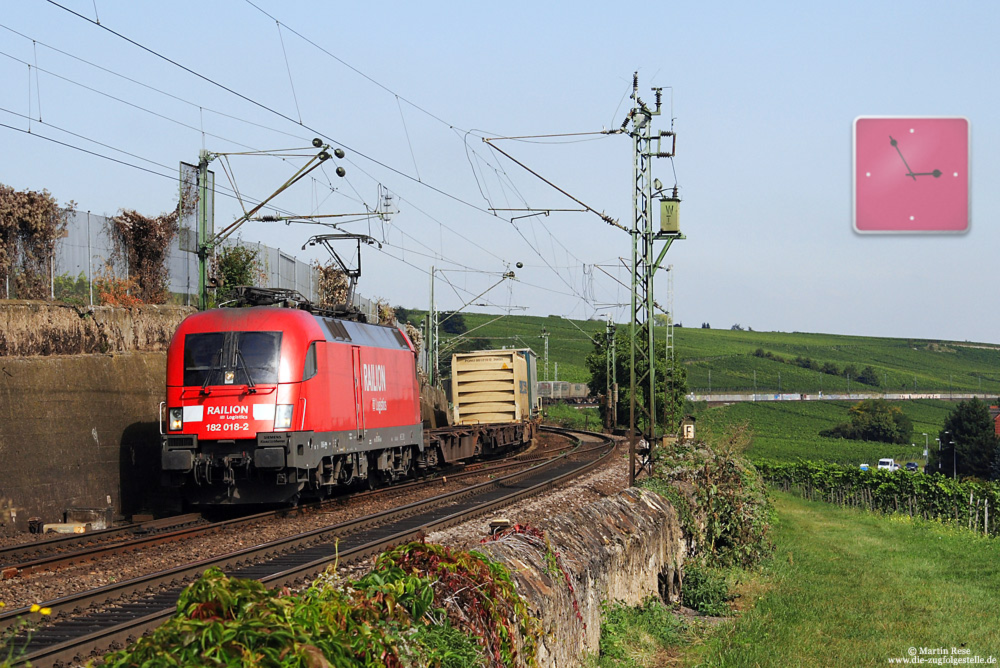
2h55
